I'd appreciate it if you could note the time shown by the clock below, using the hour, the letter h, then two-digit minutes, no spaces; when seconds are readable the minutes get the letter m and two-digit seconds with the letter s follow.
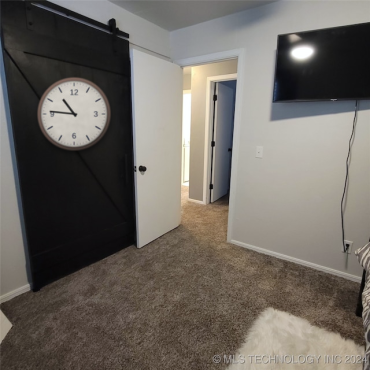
10h46
